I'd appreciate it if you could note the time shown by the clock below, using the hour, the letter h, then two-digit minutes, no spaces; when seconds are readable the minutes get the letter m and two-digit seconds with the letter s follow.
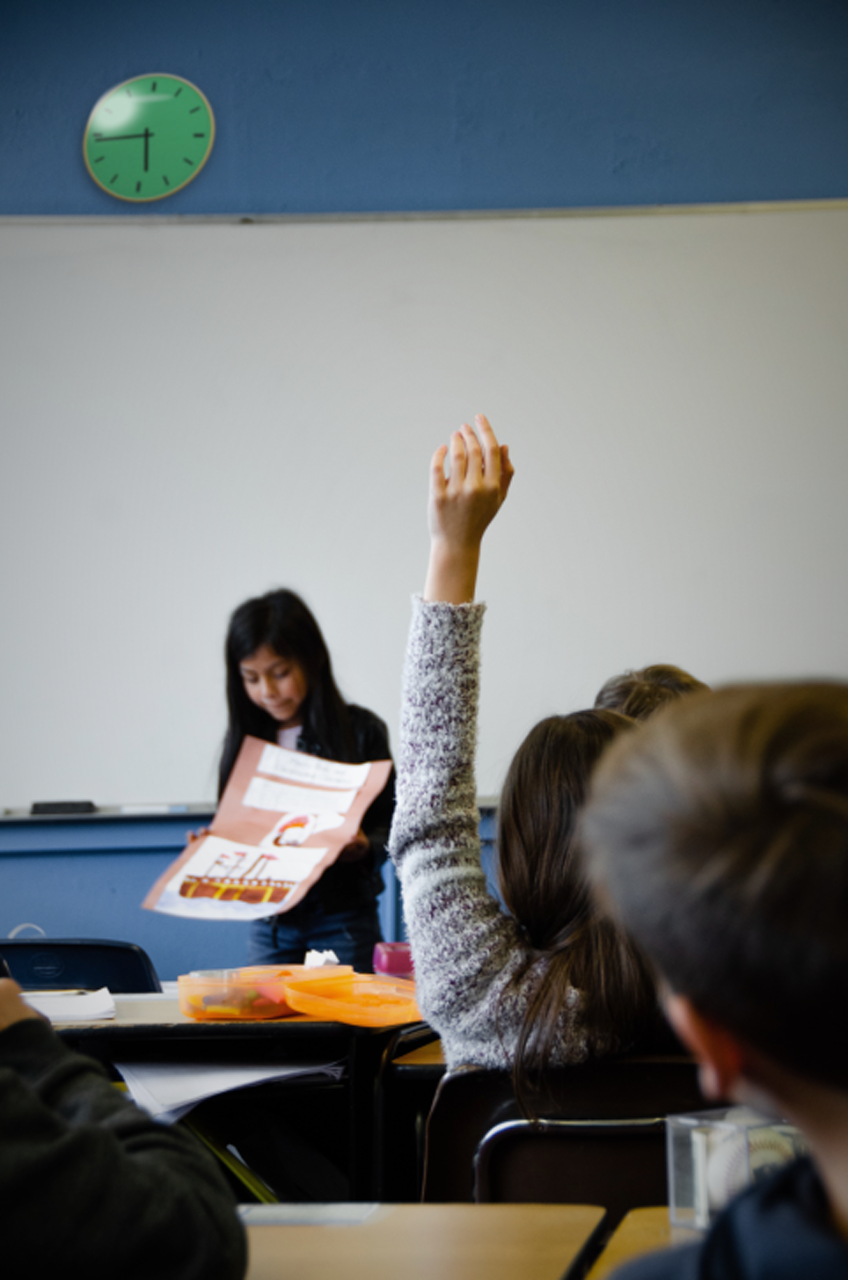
5h44
